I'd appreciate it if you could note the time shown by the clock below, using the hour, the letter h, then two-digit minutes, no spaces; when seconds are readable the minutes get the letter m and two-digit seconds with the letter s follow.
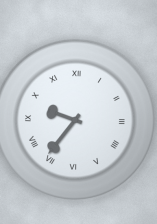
9h36
